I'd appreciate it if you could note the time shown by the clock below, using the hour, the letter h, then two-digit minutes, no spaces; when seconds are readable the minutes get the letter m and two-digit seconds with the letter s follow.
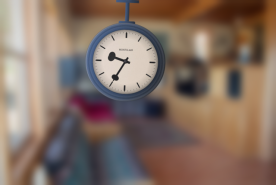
9h35
